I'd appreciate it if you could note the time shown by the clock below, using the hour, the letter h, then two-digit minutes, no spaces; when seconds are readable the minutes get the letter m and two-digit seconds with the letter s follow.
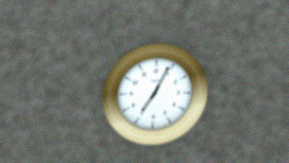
7h04
